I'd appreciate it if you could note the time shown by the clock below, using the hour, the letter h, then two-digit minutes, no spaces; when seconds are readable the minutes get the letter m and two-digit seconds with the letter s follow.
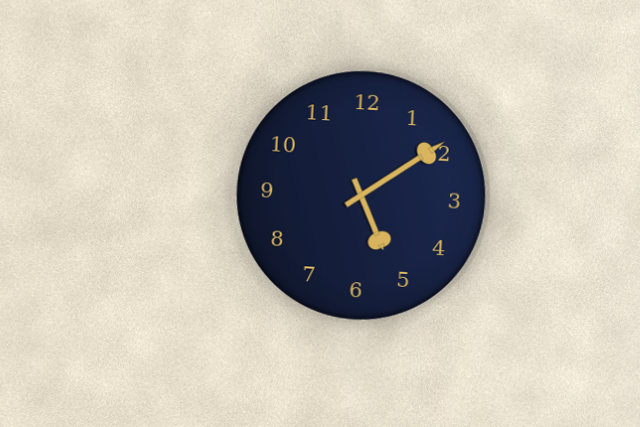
5h09
